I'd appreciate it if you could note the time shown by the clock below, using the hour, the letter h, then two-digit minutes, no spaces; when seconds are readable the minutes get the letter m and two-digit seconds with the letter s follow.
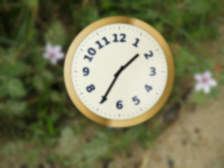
1h35
